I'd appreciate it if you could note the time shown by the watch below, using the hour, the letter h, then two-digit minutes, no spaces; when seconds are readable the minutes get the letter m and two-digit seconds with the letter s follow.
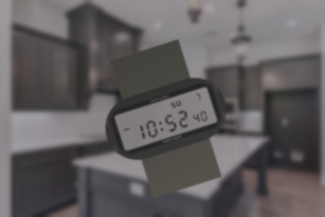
10h52m40s
